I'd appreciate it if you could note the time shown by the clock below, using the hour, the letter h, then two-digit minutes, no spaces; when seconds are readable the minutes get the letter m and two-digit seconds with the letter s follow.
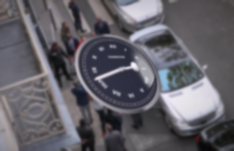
2h42
